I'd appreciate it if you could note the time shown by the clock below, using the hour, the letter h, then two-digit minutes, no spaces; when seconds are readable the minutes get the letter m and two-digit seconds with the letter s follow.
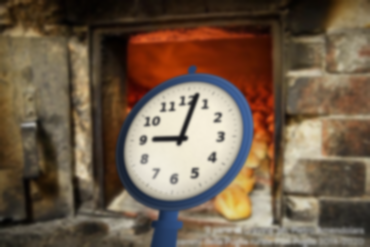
9h02
